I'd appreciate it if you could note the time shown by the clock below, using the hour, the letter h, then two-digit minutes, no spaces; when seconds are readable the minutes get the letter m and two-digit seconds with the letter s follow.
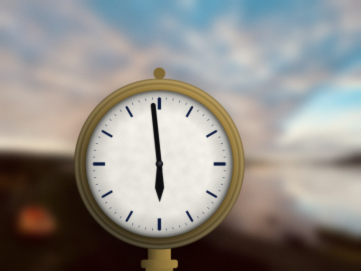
5h59
